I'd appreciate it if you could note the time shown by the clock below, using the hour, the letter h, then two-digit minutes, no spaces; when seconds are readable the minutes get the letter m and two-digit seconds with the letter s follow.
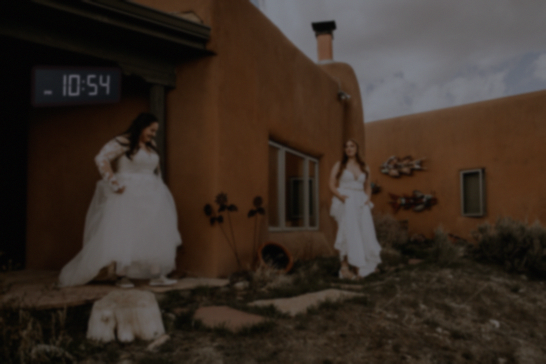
10h54
